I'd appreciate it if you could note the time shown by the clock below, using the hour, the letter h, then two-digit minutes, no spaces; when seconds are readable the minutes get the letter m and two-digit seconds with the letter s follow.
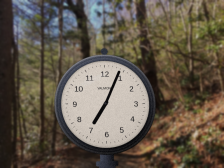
7h04
